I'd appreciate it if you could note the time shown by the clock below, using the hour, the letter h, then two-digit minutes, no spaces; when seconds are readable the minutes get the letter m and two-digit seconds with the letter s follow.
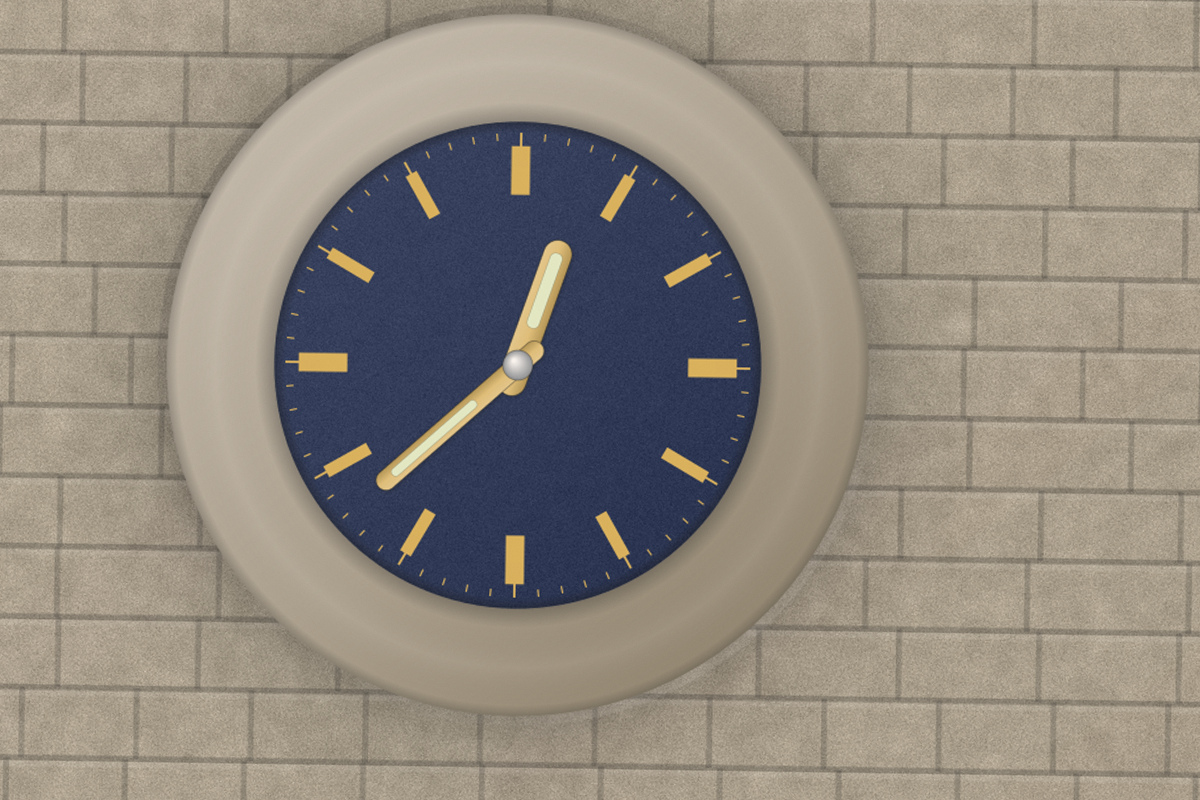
12h38
